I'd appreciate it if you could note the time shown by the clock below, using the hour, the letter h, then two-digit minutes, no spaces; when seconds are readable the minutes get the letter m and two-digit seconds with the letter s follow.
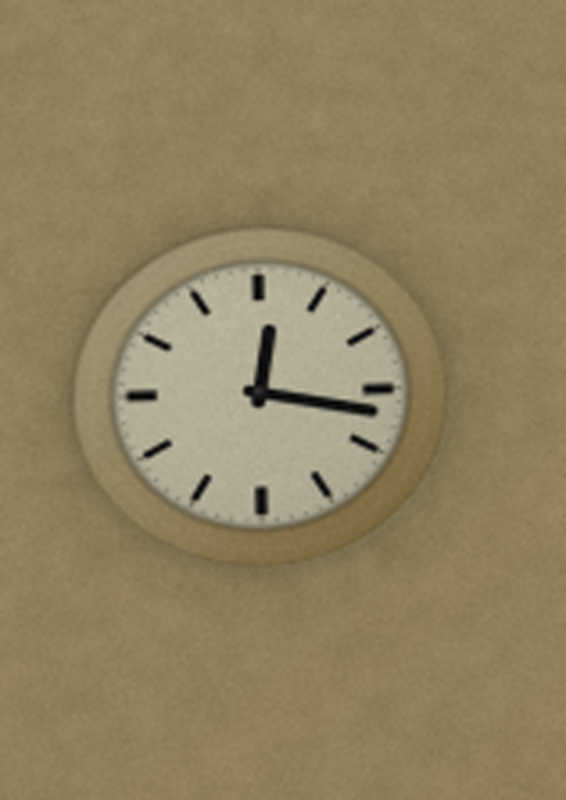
12h17
